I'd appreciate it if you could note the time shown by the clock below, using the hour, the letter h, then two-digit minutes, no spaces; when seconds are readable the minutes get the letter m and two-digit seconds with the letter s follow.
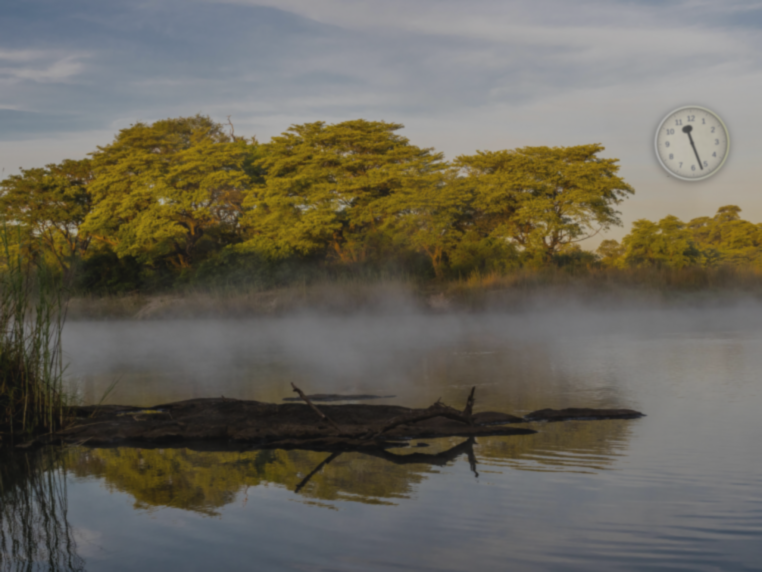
11h27
